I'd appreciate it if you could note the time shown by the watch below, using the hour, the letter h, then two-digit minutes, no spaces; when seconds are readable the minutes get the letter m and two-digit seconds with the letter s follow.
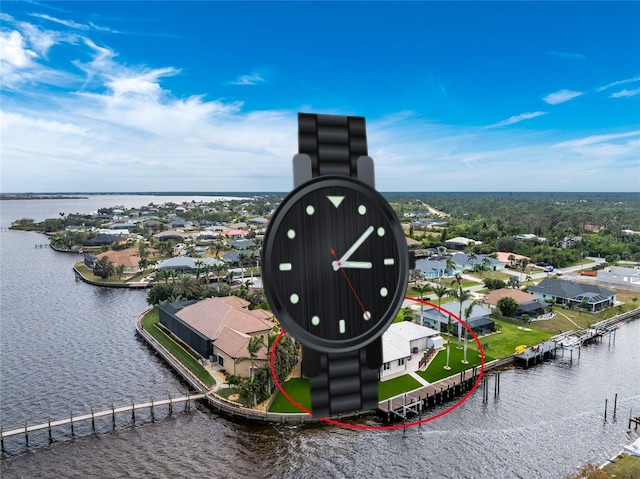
3h08m25s
